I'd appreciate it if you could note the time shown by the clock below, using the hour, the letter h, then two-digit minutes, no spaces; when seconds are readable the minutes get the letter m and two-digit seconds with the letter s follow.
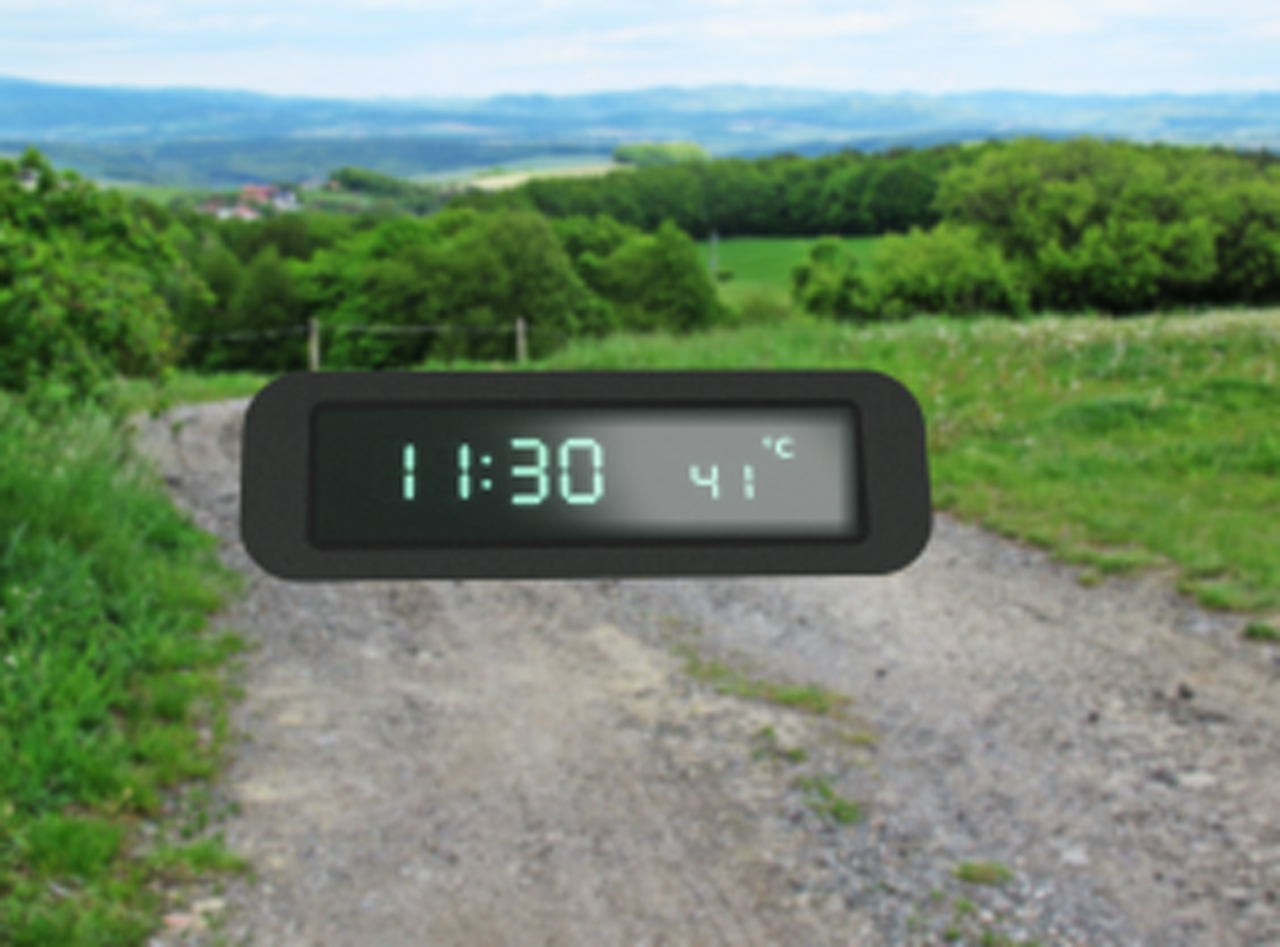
11h30
